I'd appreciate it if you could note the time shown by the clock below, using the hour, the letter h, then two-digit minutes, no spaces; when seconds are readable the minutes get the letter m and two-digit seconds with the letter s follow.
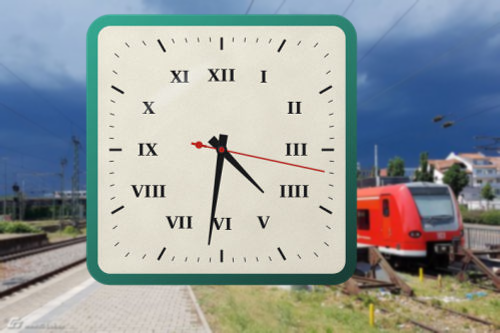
4h31m17s
